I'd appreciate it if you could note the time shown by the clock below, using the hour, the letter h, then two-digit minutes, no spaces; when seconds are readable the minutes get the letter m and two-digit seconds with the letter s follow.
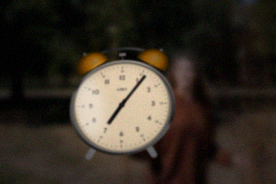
7h06
